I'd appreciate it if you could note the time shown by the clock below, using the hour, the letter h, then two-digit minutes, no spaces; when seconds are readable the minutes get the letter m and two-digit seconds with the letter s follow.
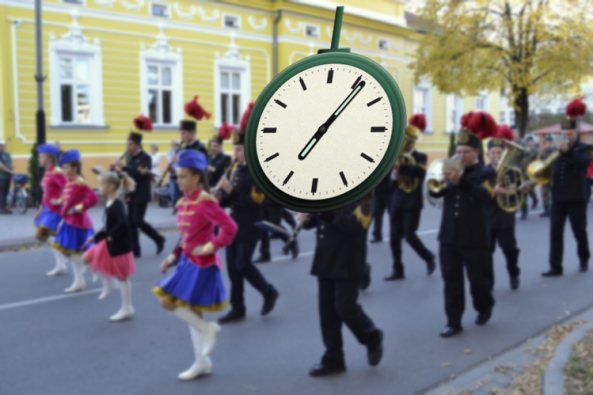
7h06
